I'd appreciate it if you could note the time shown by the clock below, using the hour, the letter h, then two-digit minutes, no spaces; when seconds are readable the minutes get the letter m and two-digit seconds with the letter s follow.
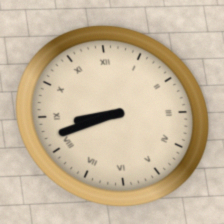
8h42
